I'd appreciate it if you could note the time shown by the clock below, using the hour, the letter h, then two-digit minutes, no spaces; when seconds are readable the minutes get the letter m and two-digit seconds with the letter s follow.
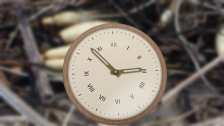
2h53
